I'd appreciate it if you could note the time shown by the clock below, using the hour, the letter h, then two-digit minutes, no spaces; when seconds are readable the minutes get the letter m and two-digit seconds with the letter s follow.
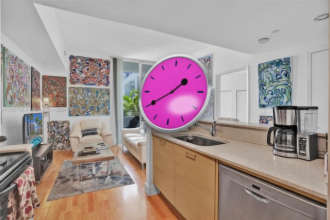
1h40
